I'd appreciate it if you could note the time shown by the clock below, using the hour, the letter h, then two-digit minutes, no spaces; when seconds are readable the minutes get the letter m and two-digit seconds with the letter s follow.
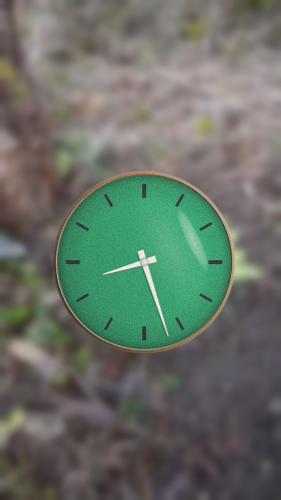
8h27
